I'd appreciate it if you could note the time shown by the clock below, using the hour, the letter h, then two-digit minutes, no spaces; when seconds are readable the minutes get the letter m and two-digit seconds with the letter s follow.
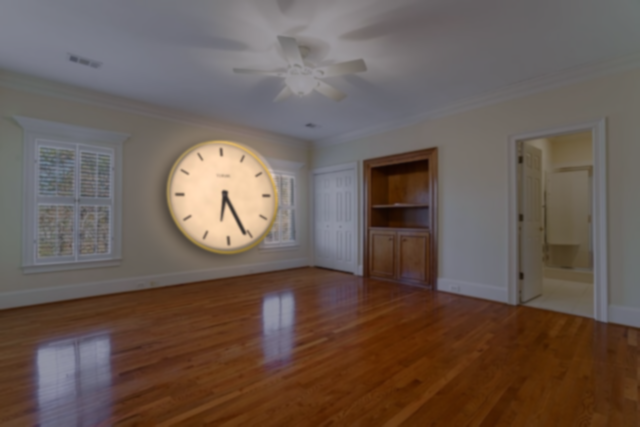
6h26
